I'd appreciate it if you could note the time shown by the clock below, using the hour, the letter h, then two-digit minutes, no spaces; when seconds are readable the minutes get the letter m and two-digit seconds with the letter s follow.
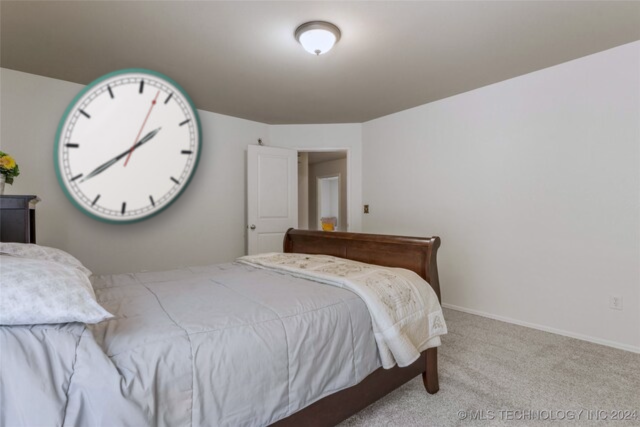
1h39m03s
